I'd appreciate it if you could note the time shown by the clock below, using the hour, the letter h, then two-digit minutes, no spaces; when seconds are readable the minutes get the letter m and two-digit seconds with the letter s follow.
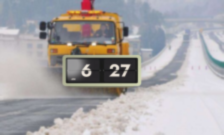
6h27
